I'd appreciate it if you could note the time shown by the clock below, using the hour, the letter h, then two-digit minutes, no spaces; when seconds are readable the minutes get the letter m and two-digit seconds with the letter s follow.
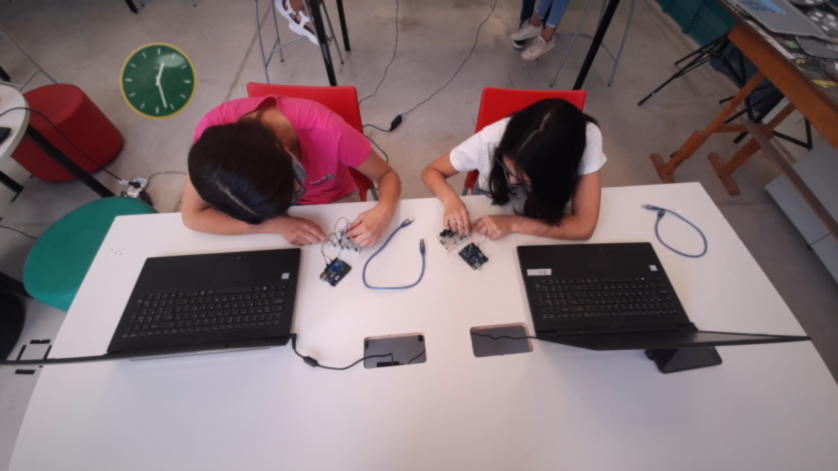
12h27
